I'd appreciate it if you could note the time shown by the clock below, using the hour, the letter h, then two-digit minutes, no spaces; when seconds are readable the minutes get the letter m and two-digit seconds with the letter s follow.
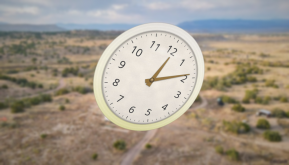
12h09
